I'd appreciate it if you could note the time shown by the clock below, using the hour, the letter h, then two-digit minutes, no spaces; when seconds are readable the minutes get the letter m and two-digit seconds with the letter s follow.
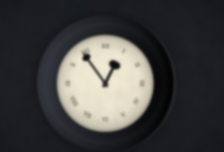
12h54
